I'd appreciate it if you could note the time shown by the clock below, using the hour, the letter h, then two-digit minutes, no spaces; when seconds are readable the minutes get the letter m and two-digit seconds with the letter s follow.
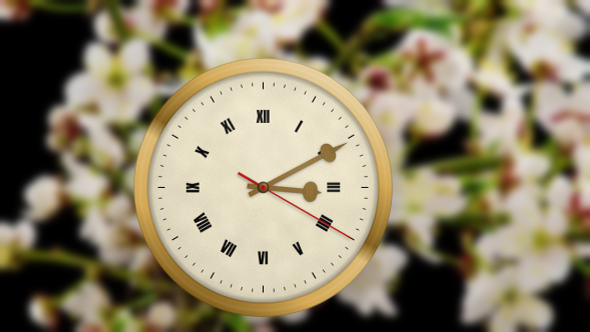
3h10m20s
